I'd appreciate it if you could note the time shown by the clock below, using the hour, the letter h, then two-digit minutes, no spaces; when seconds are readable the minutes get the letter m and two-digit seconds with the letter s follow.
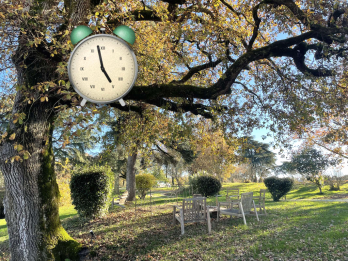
4h58
